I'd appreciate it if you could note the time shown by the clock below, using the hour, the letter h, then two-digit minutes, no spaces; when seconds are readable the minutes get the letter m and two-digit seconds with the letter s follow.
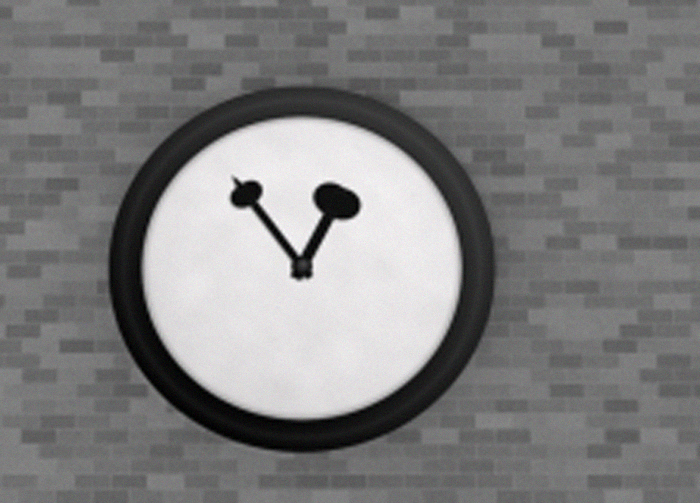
12h54
